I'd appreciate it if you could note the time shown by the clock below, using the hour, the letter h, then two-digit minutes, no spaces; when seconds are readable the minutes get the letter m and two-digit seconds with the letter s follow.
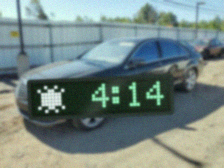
4h14
